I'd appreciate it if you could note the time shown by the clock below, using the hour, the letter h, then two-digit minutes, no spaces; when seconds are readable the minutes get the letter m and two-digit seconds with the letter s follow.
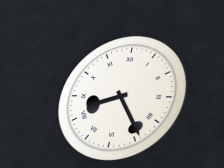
8h24
